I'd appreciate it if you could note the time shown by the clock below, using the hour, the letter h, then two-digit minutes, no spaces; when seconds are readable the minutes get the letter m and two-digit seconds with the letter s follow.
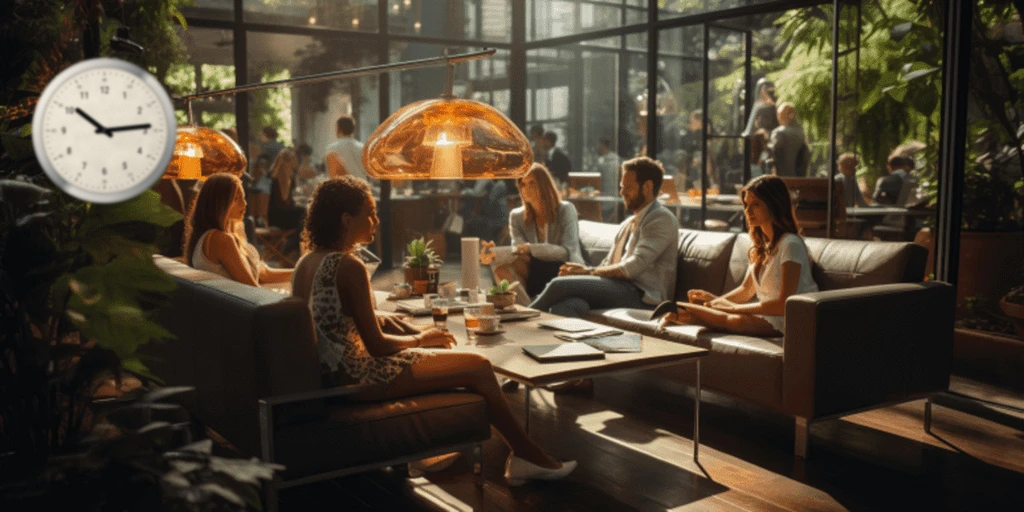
10h14
